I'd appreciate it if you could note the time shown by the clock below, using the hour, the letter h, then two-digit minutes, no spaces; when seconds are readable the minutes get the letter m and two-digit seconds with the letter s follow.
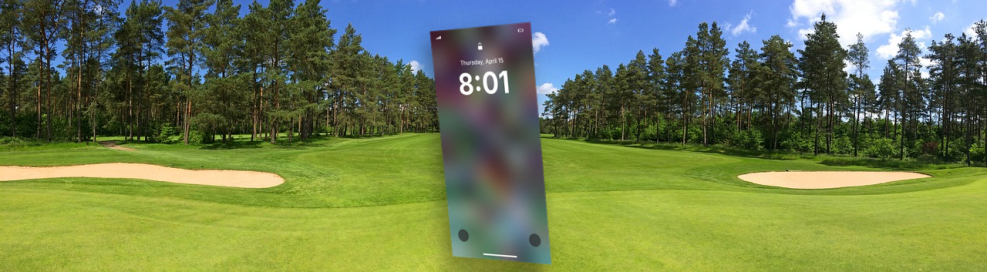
8h01
